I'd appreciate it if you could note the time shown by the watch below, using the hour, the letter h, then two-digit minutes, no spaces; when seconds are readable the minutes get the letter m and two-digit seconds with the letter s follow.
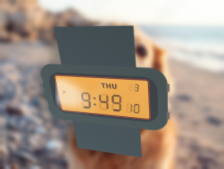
9h49m10s
